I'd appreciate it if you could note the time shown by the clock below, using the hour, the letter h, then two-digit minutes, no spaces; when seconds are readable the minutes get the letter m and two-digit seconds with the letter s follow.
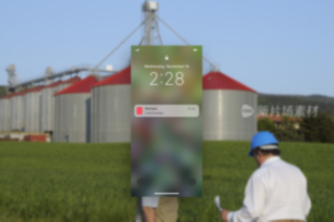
2h28
